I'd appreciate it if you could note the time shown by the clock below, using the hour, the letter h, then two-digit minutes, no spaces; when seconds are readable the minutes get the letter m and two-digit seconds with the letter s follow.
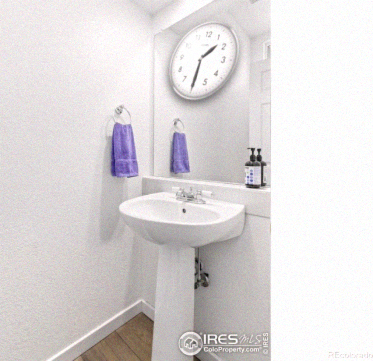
1h30
